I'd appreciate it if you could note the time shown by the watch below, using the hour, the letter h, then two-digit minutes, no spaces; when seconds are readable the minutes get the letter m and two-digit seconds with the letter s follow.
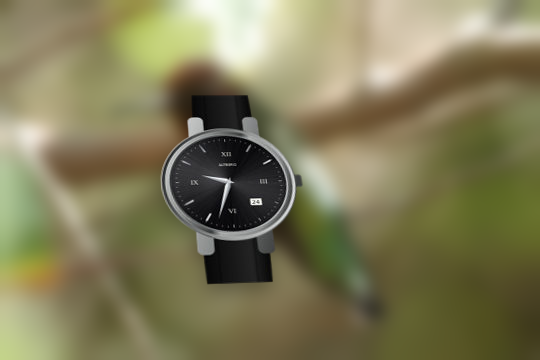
9h33
